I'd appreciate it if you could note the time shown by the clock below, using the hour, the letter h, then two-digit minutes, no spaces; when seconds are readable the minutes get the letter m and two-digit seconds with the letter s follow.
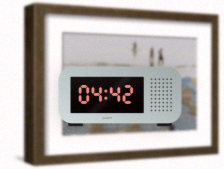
4h42
